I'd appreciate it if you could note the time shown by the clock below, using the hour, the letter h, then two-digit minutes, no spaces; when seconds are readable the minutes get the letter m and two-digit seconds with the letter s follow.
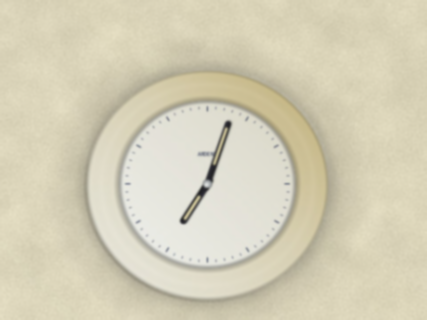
7h03
